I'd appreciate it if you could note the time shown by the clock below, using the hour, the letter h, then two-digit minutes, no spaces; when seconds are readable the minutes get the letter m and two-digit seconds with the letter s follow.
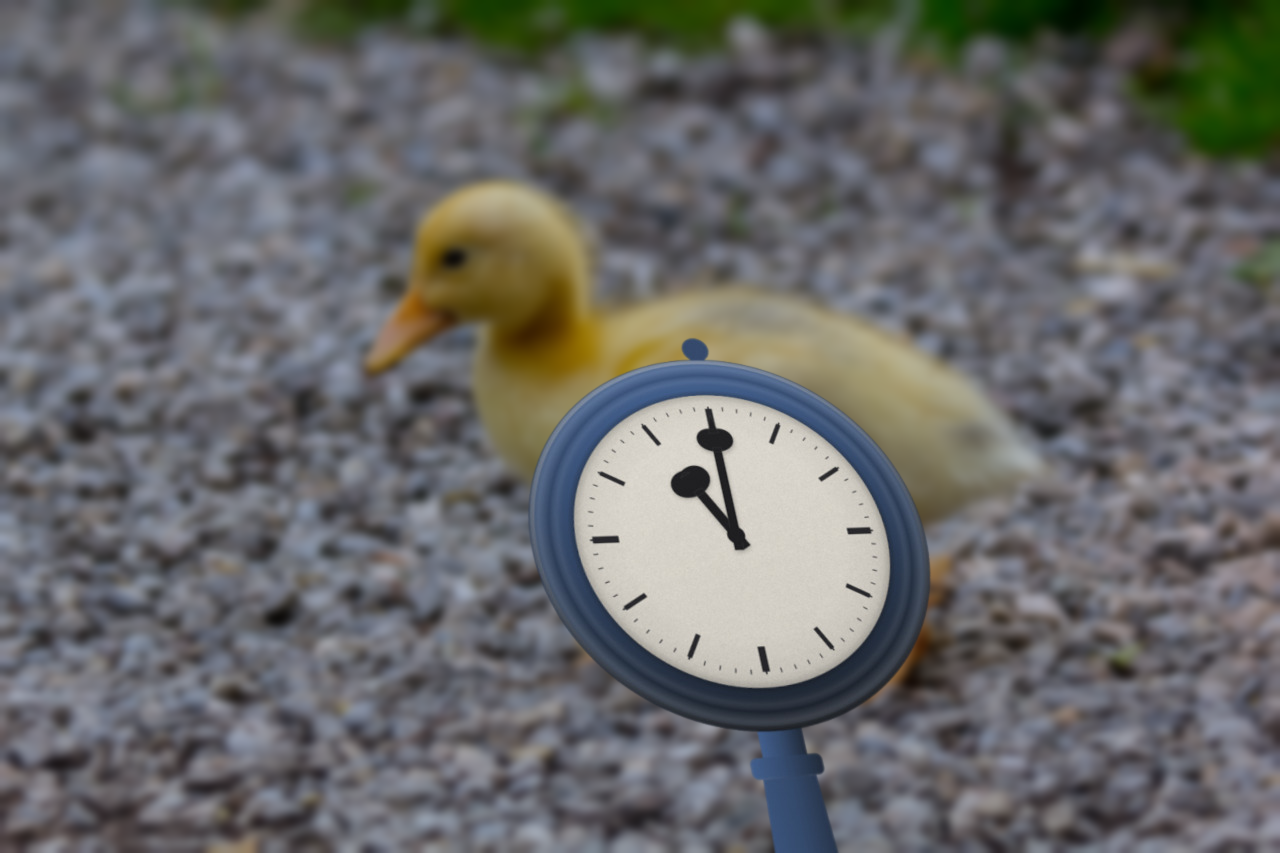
11h00
